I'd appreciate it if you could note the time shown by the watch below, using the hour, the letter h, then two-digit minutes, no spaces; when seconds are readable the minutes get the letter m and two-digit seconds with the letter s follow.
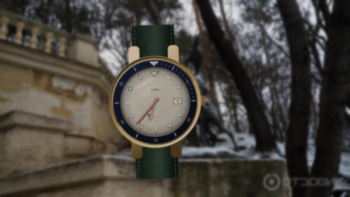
6h37
